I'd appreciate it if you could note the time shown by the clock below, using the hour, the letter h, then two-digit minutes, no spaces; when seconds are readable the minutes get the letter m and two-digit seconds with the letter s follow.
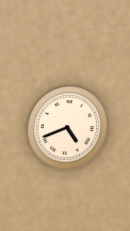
4h41
